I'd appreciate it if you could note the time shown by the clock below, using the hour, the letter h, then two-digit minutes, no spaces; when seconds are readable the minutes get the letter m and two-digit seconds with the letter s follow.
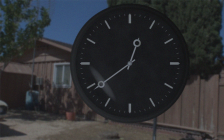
12h39
